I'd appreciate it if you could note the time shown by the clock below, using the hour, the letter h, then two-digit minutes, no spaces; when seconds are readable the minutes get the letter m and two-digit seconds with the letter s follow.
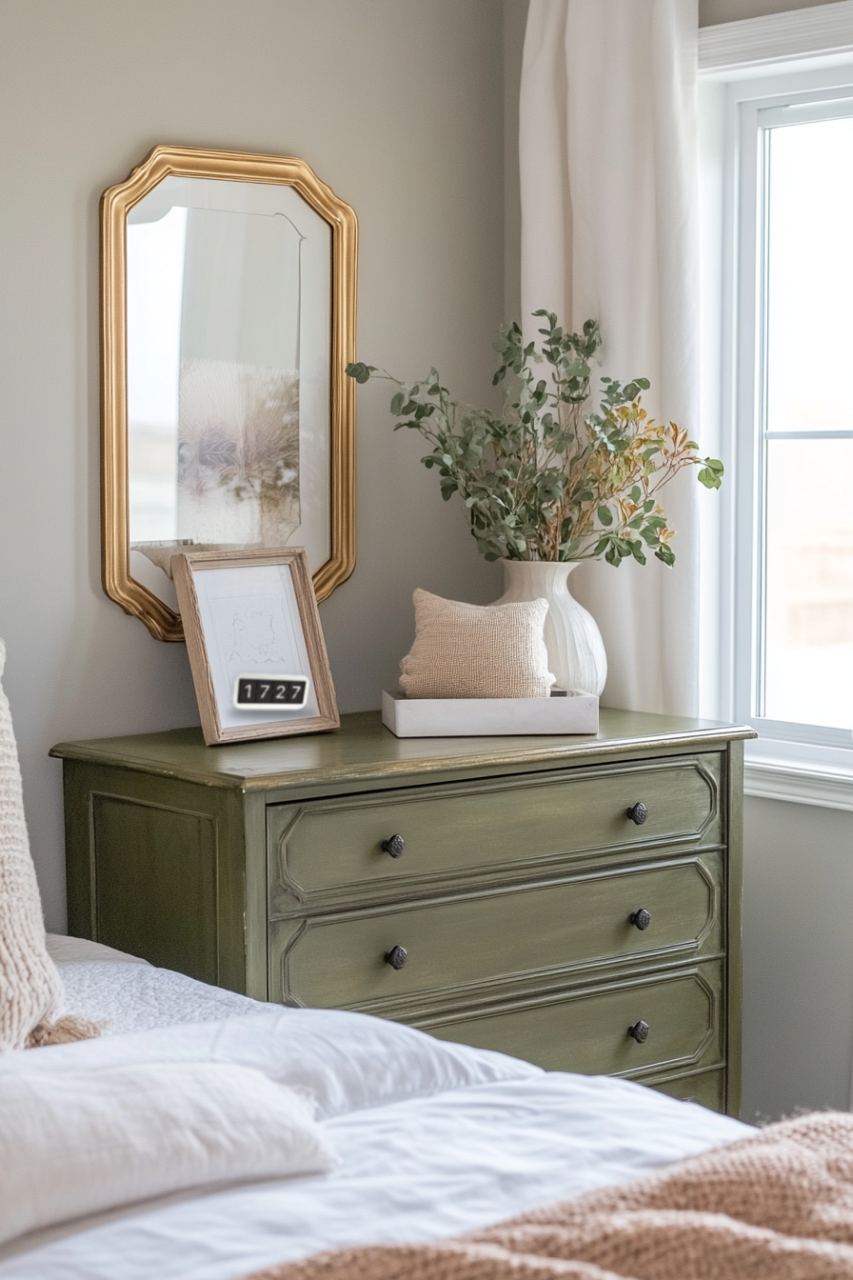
17h27
